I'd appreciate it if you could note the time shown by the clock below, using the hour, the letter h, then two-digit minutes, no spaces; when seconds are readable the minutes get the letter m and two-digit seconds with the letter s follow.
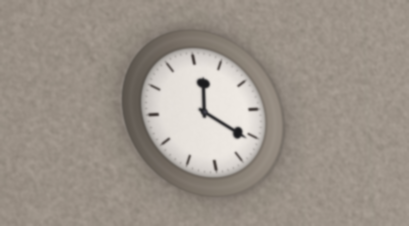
12h21
